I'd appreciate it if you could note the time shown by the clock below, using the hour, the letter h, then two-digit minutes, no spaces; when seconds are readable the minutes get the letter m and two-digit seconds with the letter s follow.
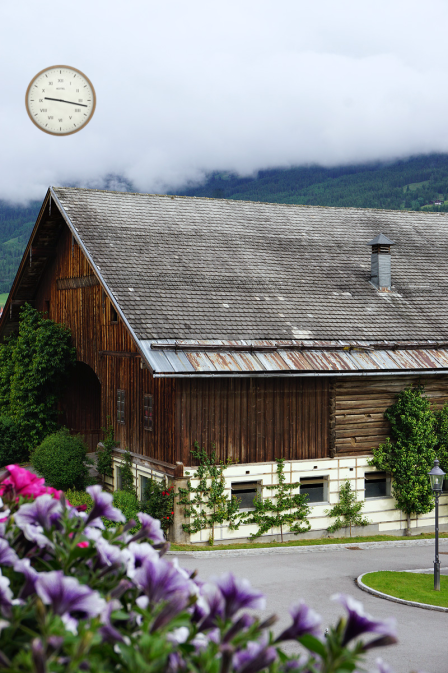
9h17
